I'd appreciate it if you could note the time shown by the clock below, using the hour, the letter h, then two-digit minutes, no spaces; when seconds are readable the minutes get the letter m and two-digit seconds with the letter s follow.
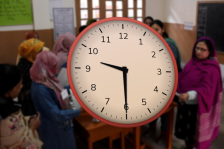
9h30
